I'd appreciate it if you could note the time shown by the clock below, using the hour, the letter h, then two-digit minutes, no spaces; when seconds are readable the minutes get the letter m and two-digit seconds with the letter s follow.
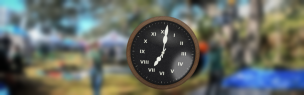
7h01
